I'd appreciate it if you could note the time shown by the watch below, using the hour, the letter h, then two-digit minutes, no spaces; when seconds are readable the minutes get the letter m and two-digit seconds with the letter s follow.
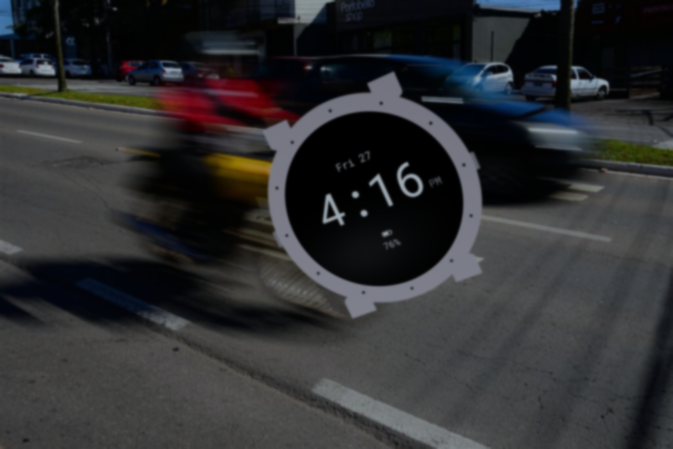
4h16
